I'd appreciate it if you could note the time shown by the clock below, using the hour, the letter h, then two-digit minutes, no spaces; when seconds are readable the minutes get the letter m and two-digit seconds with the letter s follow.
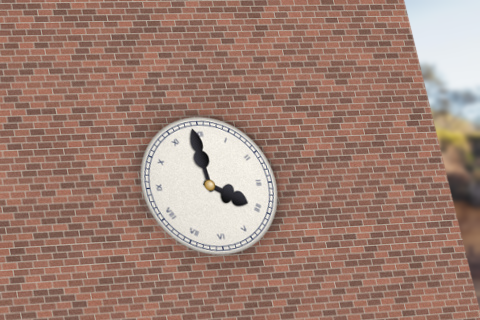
3h59
